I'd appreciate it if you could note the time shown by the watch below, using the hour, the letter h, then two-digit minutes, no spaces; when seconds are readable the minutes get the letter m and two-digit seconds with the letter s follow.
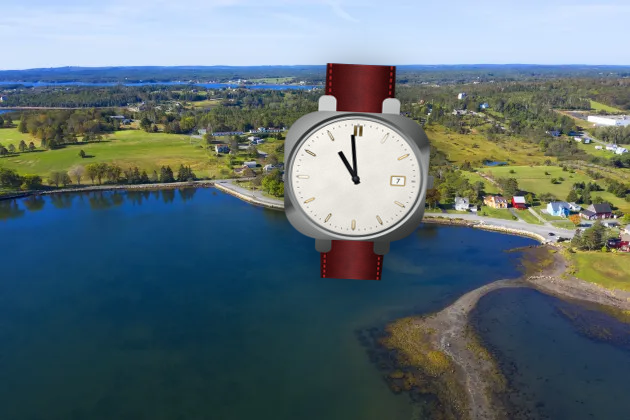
10h59
